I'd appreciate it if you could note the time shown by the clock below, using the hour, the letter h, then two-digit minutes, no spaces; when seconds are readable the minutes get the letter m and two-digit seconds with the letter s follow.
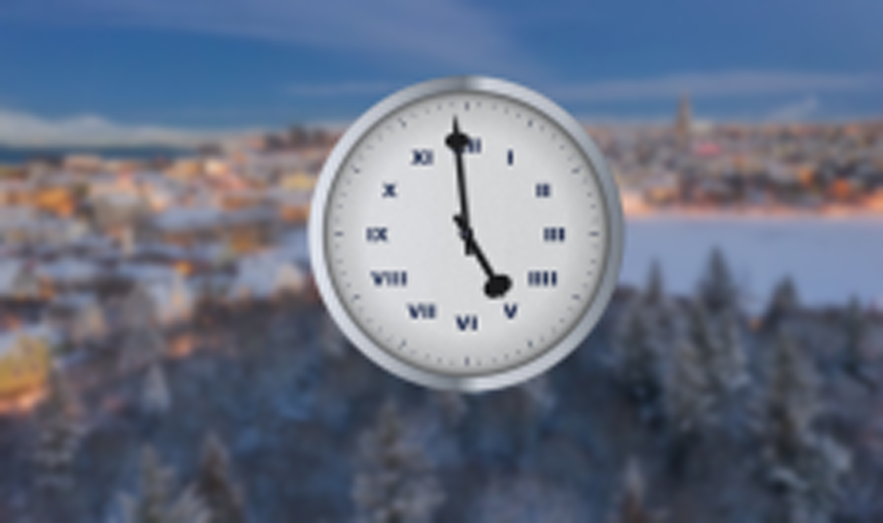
4h59
